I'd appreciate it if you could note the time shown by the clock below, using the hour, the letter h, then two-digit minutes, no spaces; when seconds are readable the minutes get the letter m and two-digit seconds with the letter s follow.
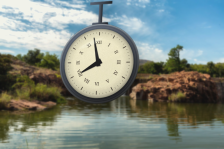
7h58
